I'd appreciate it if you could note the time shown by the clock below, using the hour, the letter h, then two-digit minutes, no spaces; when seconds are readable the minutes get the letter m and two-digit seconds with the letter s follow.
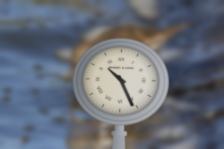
10h26
